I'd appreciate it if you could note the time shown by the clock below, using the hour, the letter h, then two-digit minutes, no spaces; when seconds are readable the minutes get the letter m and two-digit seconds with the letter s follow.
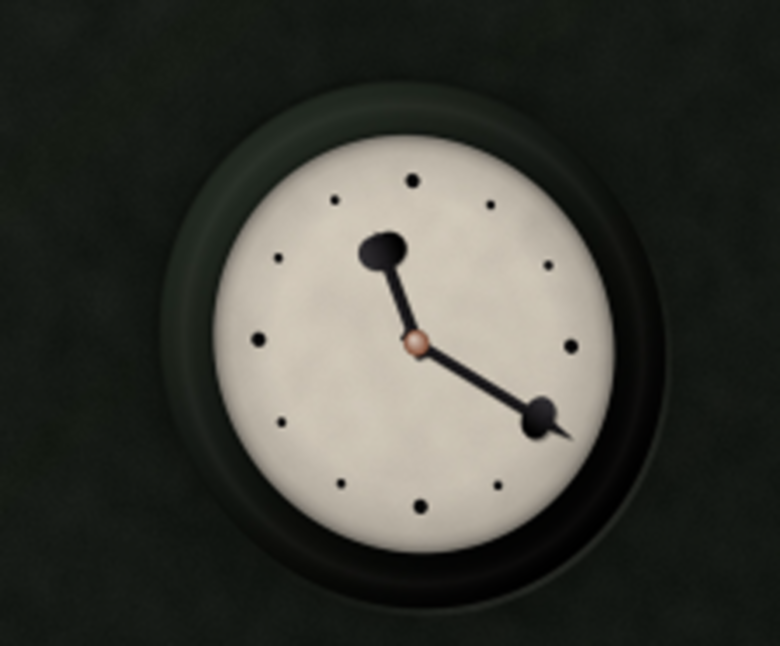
11h20
